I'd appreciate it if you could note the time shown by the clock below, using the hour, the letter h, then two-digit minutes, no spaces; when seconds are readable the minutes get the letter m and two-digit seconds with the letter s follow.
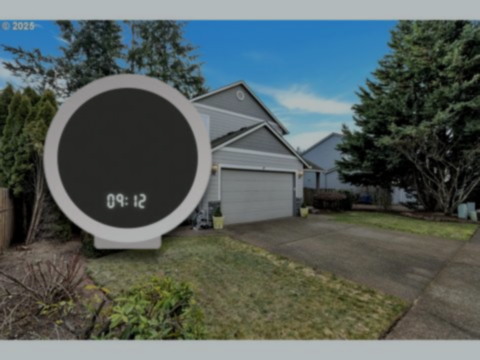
9h12
